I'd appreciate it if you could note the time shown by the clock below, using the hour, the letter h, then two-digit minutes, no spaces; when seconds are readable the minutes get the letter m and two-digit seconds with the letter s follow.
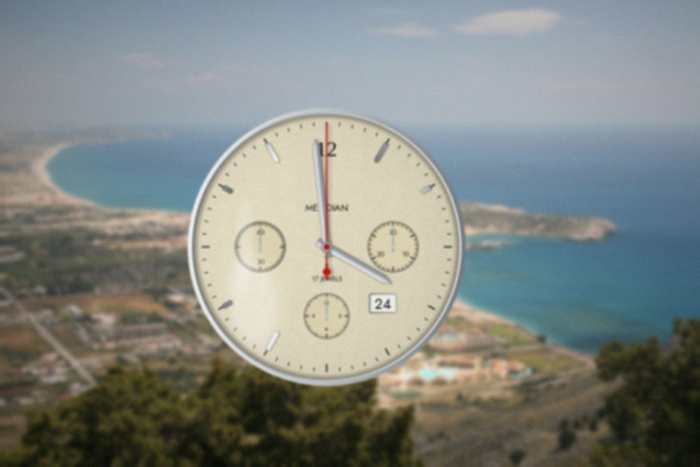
3h59
